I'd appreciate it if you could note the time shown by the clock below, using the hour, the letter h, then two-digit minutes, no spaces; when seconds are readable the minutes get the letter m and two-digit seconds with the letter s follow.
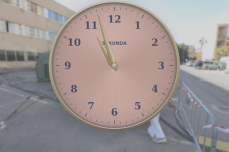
10h57
